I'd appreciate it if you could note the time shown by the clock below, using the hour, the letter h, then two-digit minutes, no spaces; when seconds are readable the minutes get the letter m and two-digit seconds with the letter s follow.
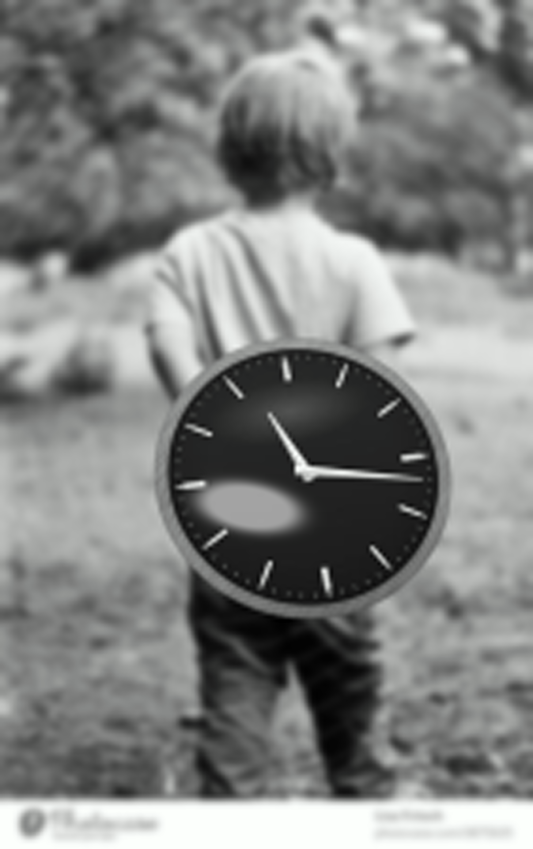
11h17
